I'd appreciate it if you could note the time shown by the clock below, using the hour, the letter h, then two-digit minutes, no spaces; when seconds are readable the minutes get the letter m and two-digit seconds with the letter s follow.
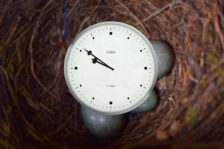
9h51
